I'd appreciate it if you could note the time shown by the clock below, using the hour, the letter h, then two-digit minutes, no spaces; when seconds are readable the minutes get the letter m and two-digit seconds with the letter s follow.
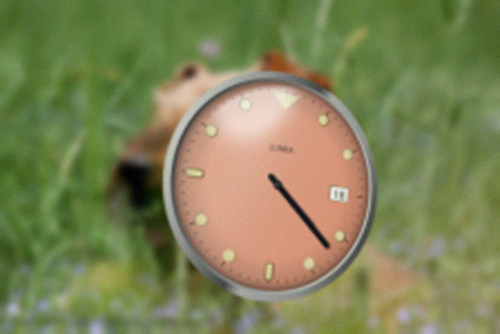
4h22
